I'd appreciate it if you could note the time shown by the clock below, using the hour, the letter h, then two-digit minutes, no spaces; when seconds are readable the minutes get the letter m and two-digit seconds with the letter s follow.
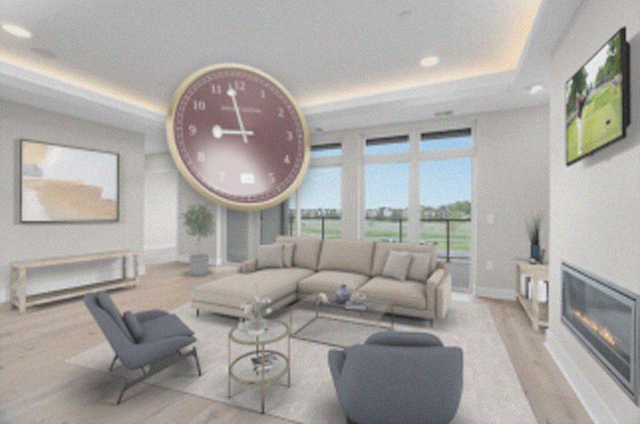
8h58
